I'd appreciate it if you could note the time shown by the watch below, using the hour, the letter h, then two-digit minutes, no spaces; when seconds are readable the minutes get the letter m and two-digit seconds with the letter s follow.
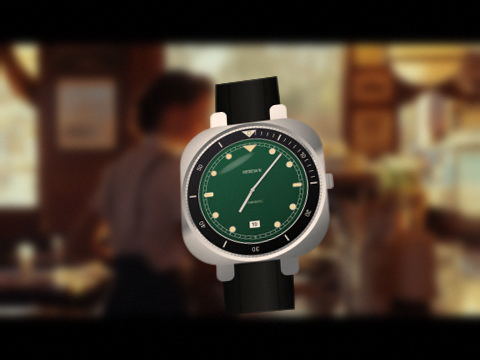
7h07
